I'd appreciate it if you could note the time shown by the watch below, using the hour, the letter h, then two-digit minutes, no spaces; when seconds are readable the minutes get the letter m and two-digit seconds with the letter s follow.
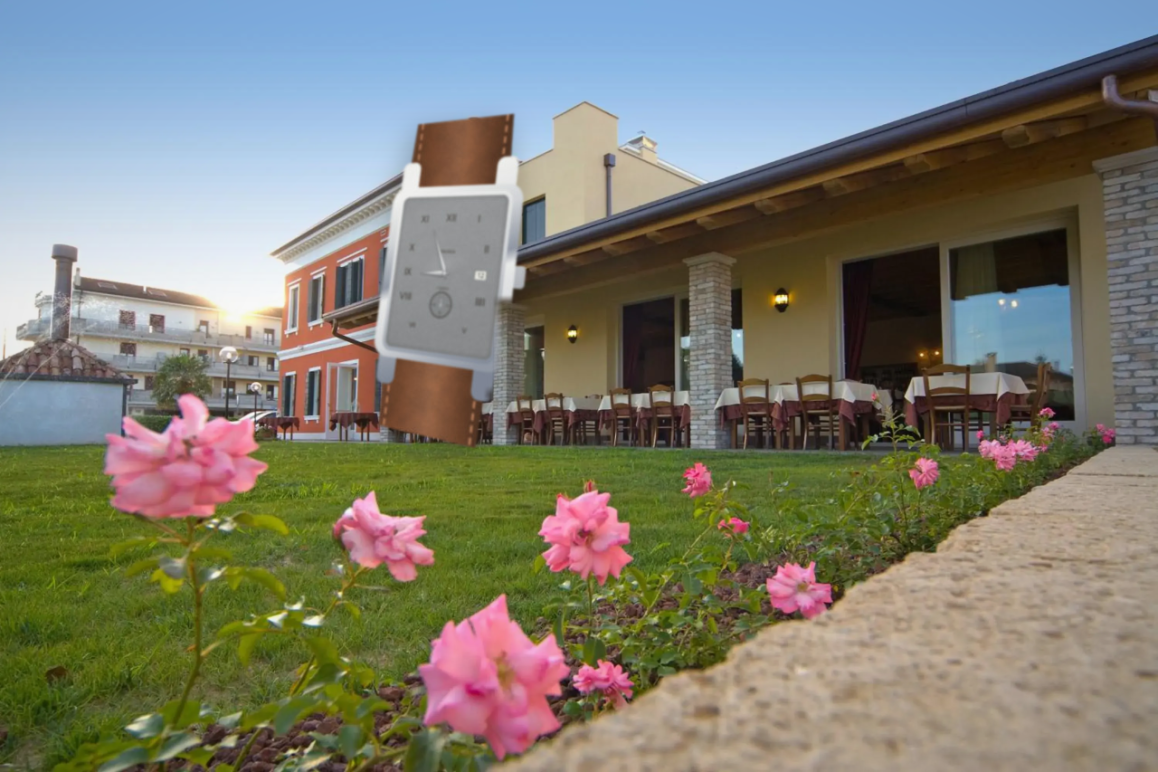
8h56
